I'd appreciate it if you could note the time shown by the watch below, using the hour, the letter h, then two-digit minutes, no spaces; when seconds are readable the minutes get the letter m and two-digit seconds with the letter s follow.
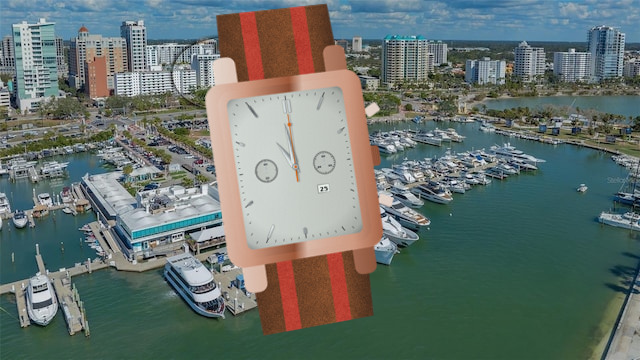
10h59
